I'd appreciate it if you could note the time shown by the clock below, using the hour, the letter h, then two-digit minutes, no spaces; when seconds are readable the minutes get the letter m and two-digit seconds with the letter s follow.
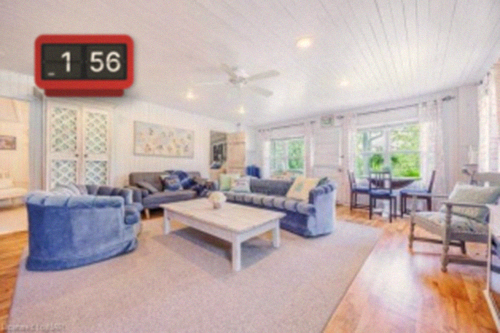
1h56
